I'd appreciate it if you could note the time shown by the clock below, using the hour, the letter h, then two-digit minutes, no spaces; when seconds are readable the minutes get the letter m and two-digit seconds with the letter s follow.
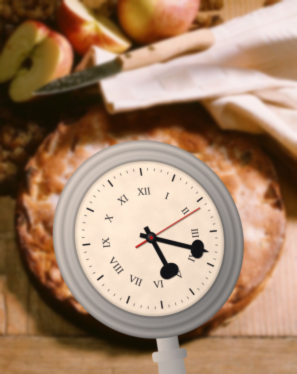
5h18m11s
